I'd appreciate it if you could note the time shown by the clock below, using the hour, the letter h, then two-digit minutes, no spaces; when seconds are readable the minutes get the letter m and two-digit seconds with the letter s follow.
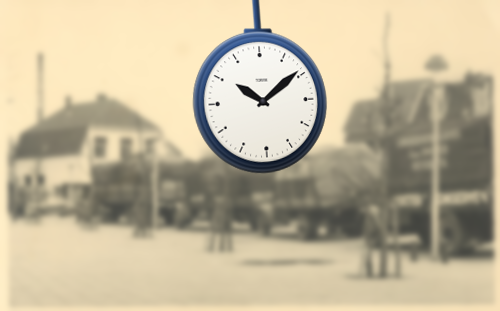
10h09
